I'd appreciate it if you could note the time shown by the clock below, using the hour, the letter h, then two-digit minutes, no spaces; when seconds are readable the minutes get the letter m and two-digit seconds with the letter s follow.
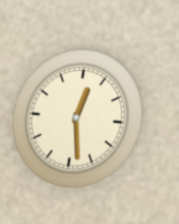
12h28
